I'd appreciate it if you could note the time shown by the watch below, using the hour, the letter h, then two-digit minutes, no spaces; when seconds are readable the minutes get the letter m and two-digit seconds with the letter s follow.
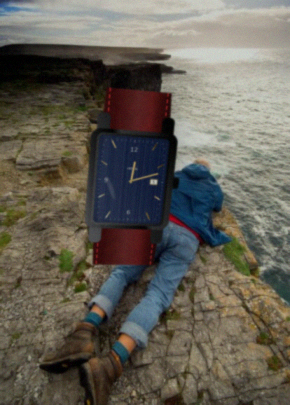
12h12
